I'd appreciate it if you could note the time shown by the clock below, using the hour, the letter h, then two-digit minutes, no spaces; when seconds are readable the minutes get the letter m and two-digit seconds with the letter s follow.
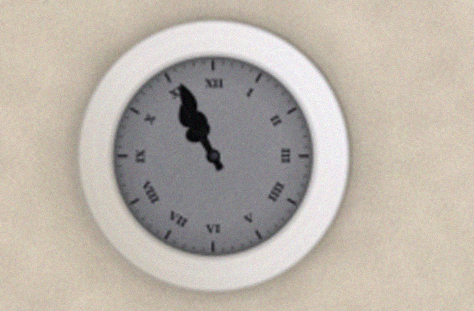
10h56
